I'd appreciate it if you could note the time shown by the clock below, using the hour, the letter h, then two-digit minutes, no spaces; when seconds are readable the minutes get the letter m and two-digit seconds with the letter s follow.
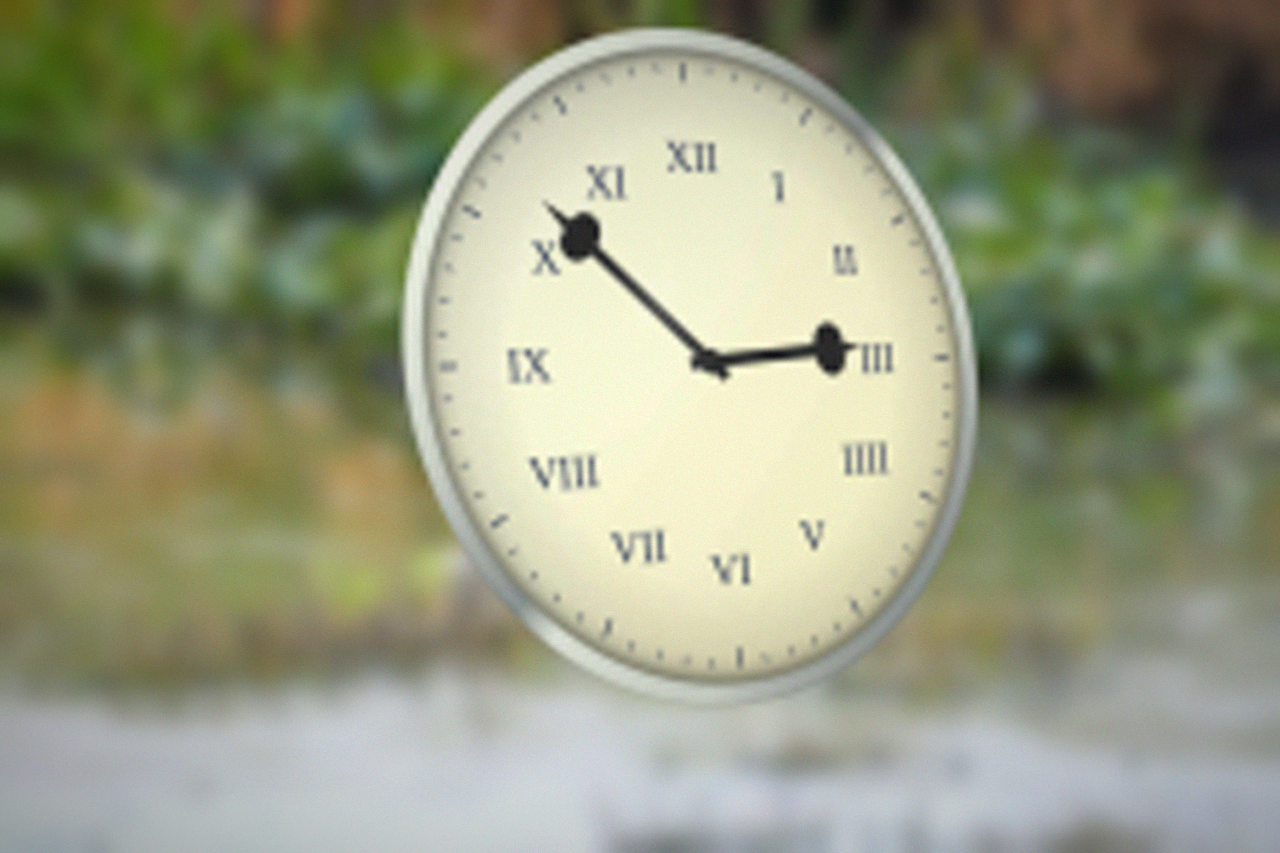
2h52
